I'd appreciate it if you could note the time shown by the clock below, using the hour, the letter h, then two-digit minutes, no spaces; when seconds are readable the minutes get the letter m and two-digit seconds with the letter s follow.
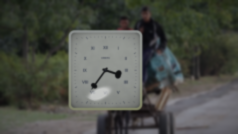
3h36
